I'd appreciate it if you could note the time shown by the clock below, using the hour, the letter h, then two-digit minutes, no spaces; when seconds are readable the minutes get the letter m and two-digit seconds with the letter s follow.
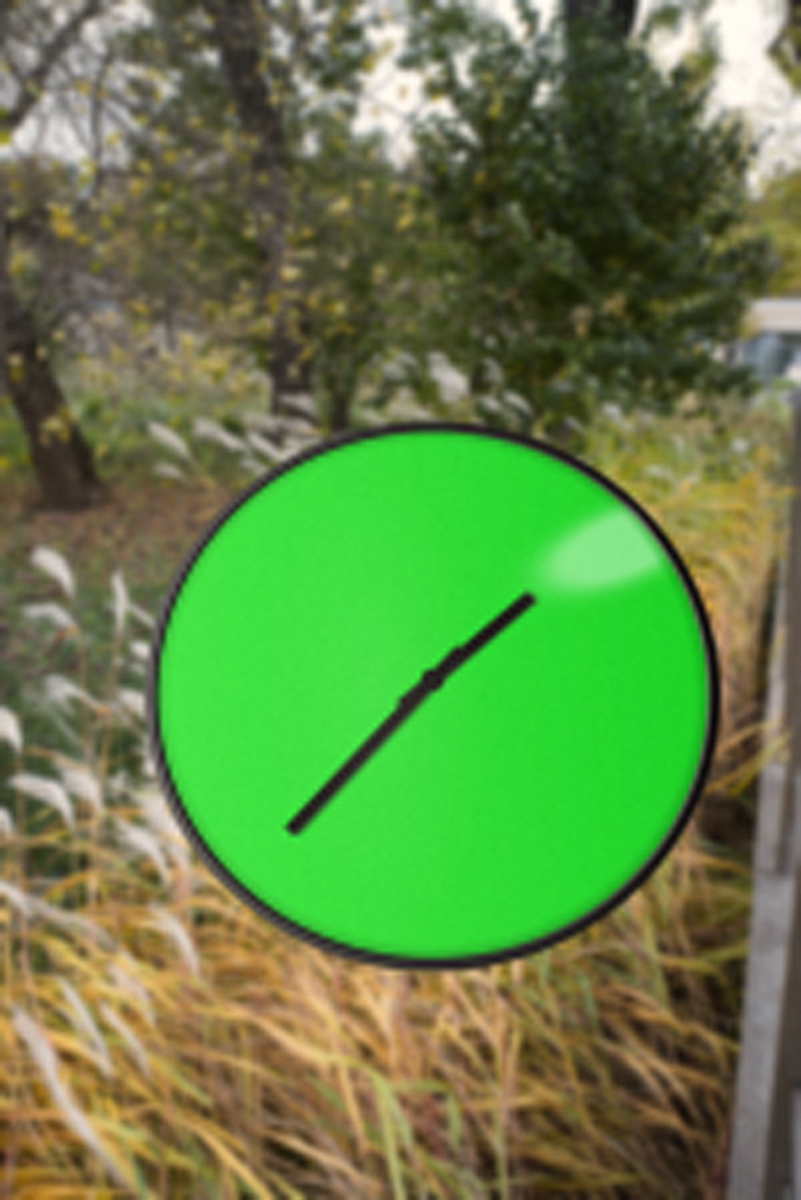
1h37
